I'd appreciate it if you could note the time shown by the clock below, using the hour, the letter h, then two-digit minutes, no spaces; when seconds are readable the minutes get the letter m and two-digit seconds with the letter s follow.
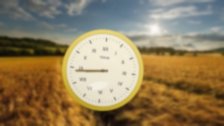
8h44
